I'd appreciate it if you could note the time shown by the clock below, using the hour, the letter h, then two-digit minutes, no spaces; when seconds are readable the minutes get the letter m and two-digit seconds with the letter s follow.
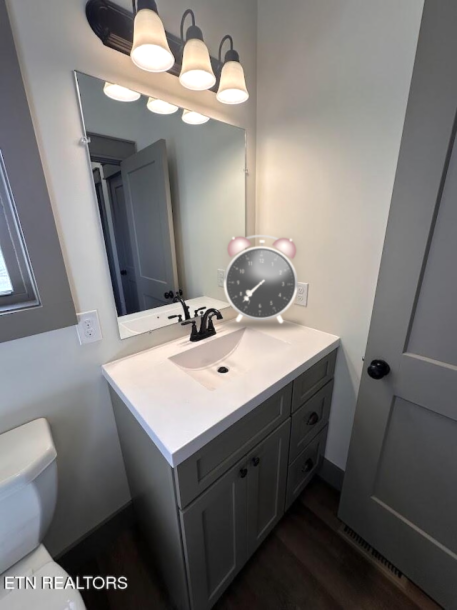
7h37
